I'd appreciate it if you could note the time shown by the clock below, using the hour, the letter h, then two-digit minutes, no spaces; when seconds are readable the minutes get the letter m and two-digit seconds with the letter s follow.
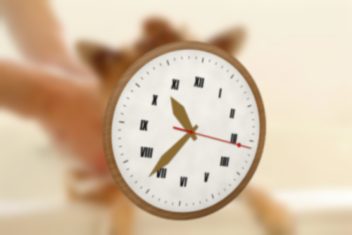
10h36m16s
